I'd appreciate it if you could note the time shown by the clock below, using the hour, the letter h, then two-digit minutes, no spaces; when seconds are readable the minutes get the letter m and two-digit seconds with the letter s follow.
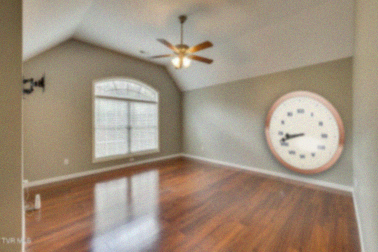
8h42
